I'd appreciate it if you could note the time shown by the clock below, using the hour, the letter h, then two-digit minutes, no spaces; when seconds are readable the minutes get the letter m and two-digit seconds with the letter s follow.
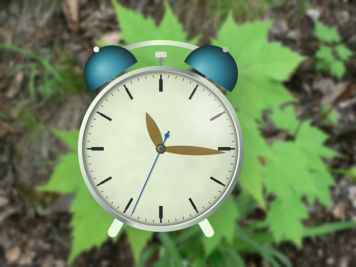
11h15m34s
